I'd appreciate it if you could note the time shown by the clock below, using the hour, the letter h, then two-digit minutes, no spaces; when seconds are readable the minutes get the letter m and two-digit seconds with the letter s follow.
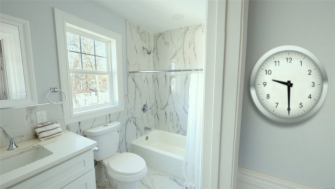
9h30
